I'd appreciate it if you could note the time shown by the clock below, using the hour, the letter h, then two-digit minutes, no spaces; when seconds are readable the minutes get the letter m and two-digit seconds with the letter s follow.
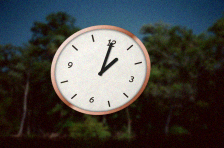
1h00
